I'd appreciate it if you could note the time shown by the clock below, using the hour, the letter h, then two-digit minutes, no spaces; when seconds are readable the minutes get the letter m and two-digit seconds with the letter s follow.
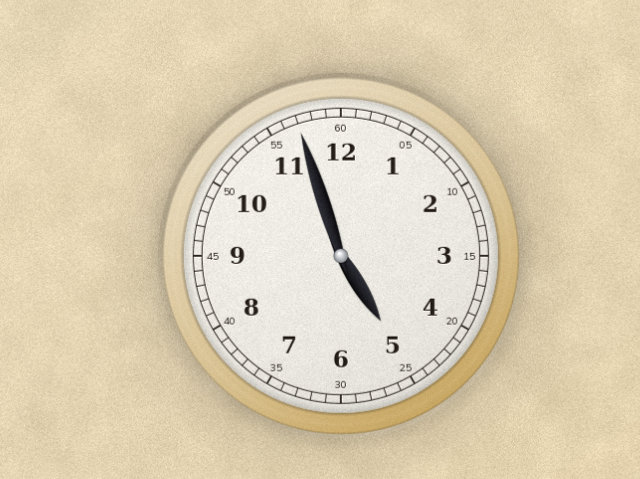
4h57
